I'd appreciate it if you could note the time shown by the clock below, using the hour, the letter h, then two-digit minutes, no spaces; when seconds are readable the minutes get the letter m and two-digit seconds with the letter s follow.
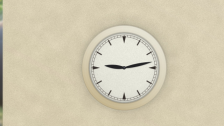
9h13
